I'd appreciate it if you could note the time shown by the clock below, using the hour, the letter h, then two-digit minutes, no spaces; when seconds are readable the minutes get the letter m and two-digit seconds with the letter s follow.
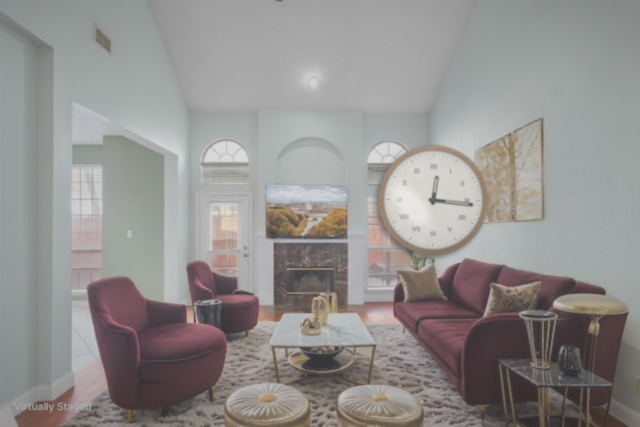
12h16
